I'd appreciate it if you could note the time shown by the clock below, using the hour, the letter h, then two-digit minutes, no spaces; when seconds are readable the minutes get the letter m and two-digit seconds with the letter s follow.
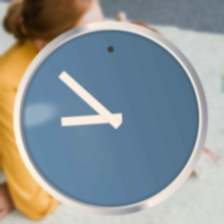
8h52
